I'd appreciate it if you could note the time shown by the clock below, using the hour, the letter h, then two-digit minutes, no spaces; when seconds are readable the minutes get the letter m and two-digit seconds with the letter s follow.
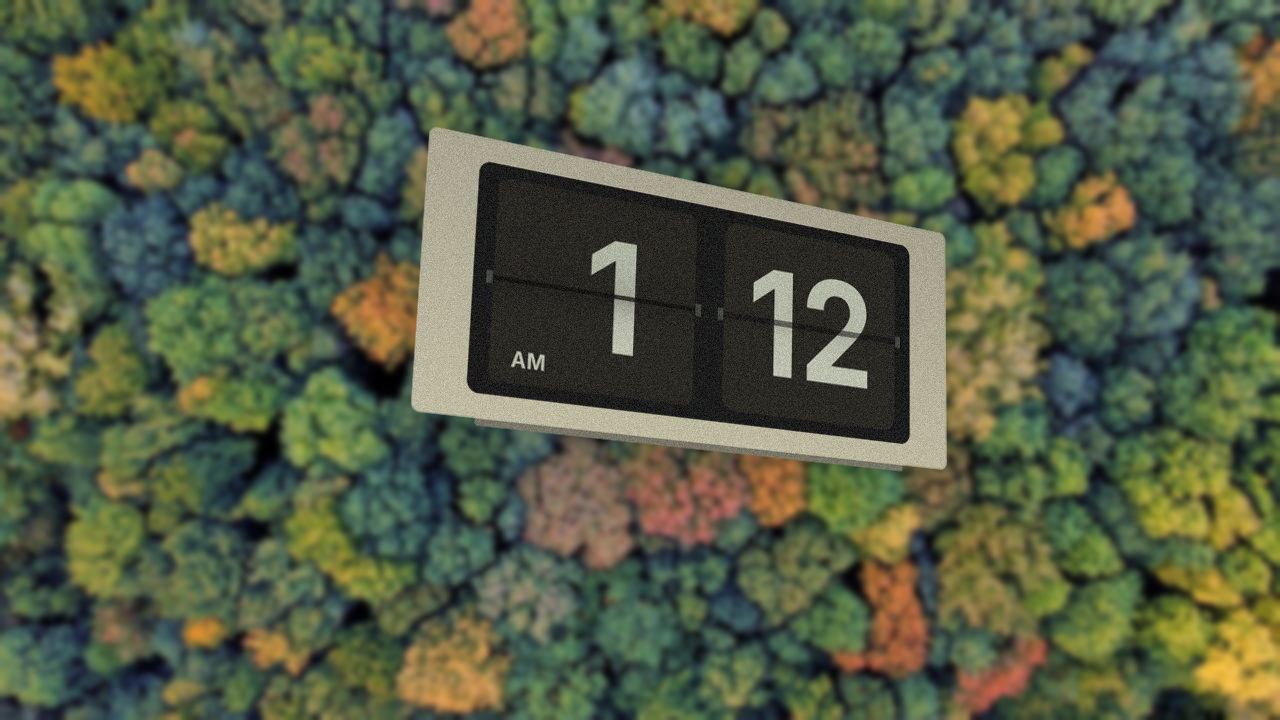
1h12
